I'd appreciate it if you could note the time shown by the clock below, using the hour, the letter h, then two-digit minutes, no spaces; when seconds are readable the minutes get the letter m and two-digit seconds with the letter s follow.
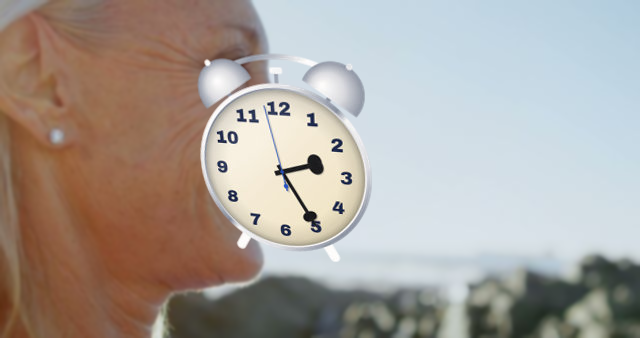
2h24m58s
